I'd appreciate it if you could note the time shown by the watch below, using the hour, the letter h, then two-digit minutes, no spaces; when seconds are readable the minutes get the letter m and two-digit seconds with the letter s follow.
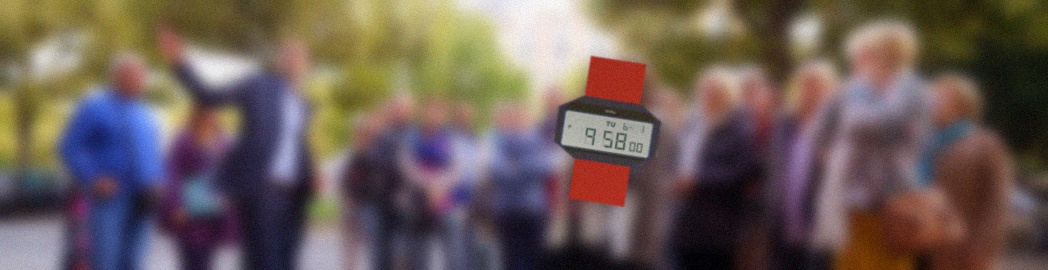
9h58m00s
